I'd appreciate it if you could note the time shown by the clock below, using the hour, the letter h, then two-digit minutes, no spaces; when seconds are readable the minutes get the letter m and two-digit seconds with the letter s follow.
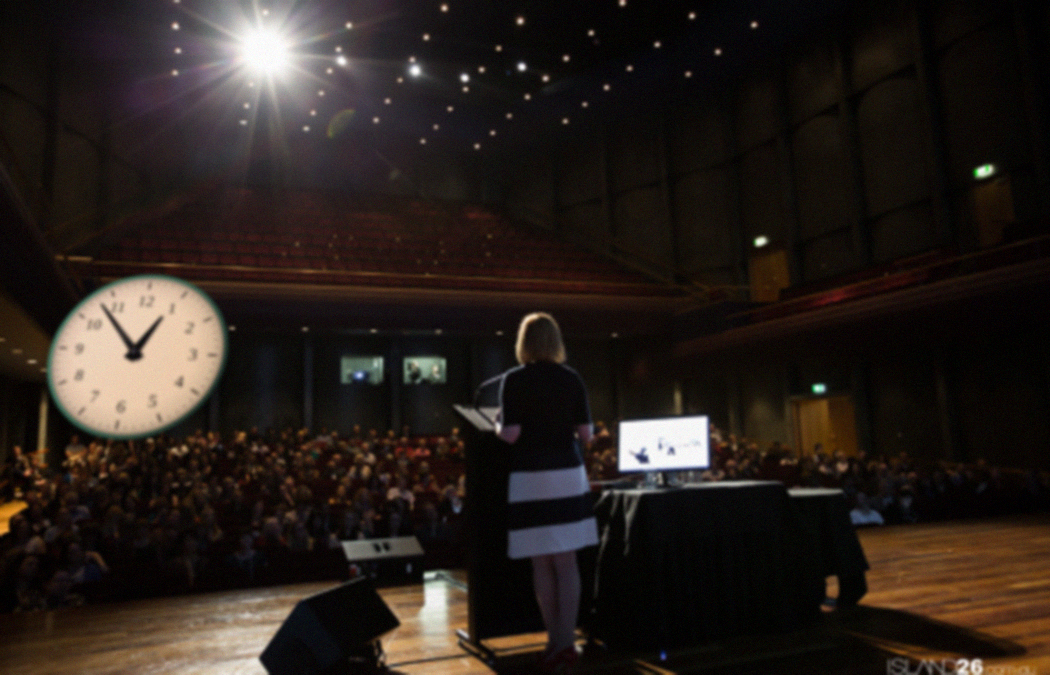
12h53
